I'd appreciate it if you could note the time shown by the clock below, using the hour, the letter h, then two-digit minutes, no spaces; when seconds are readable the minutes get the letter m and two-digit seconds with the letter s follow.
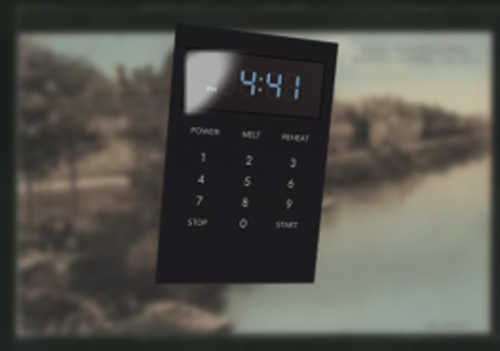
4h41
